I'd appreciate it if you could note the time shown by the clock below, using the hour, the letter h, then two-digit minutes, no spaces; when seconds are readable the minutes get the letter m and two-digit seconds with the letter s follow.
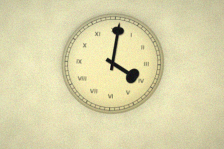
4h01
